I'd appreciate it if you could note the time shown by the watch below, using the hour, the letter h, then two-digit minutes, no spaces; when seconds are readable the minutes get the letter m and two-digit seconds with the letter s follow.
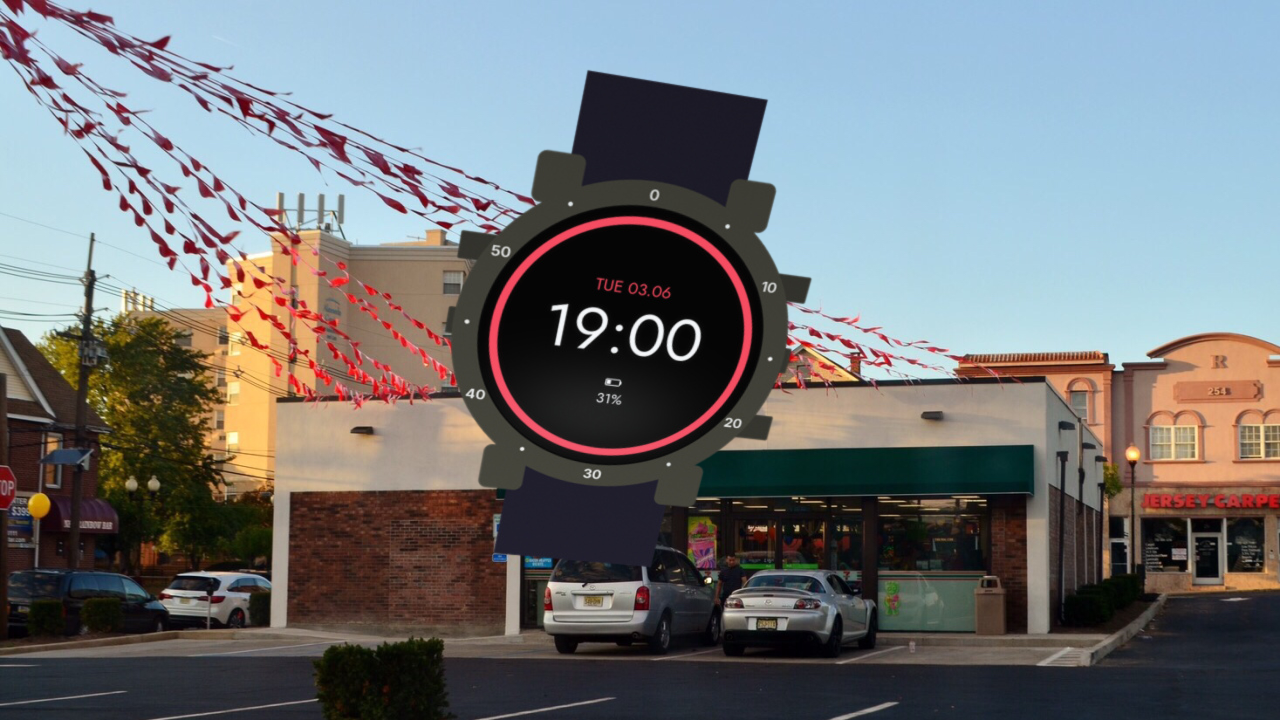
19h00
